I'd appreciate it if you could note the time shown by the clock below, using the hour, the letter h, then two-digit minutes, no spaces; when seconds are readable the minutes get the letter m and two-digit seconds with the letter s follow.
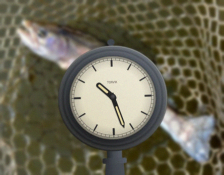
10h27
